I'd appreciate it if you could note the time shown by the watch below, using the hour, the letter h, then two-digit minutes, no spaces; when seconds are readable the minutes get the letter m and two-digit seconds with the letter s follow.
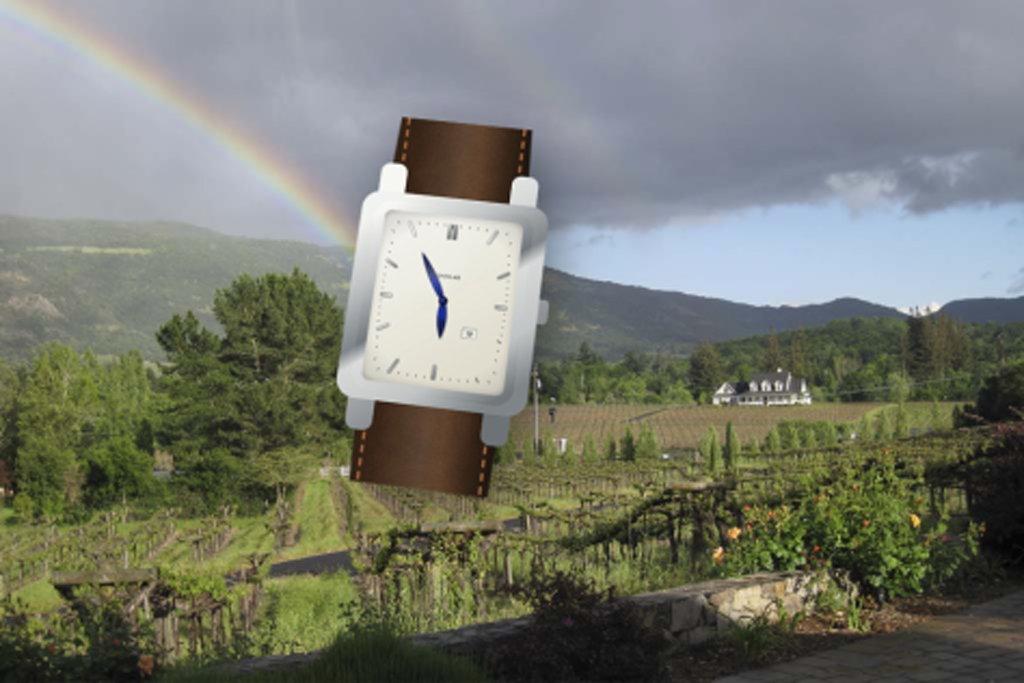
5h55
